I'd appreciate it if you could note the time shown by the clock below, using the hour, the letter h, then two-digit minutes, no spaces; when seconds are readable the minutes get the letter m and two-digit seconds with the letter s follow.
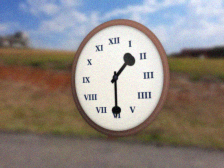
1h30
